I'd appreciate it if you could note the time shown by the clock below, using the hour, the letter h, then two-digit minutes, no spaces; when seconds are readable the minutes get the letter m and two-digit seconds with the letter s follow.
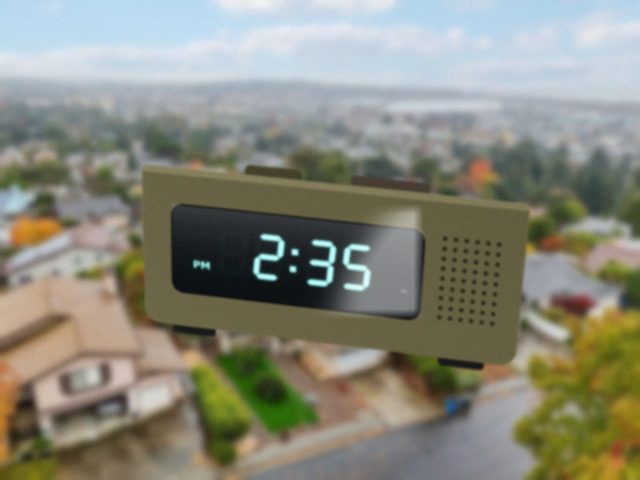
2h35
